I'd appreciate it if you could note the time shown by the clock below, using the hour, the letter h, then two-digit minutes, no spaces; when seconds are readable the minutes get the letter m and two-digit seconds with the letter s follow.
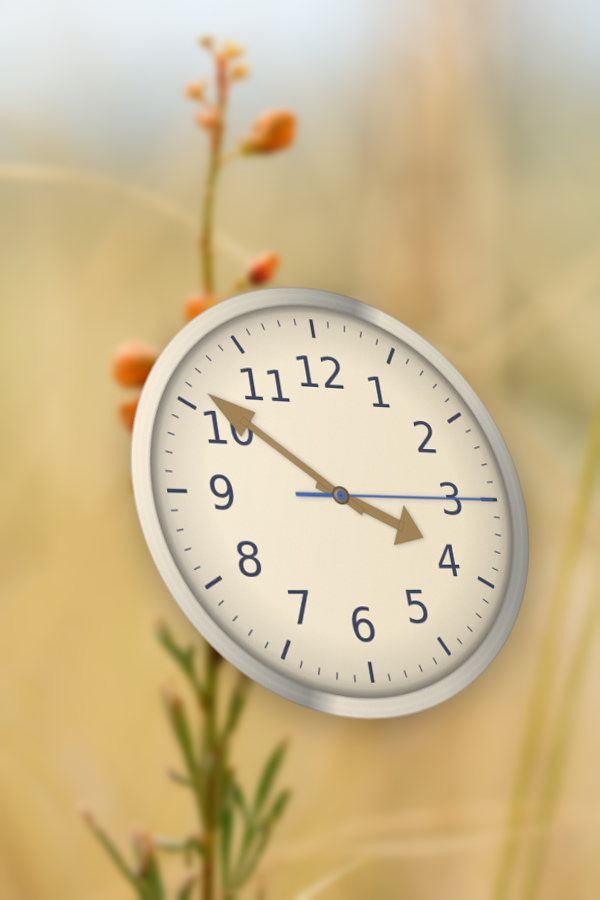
3h51m15s
